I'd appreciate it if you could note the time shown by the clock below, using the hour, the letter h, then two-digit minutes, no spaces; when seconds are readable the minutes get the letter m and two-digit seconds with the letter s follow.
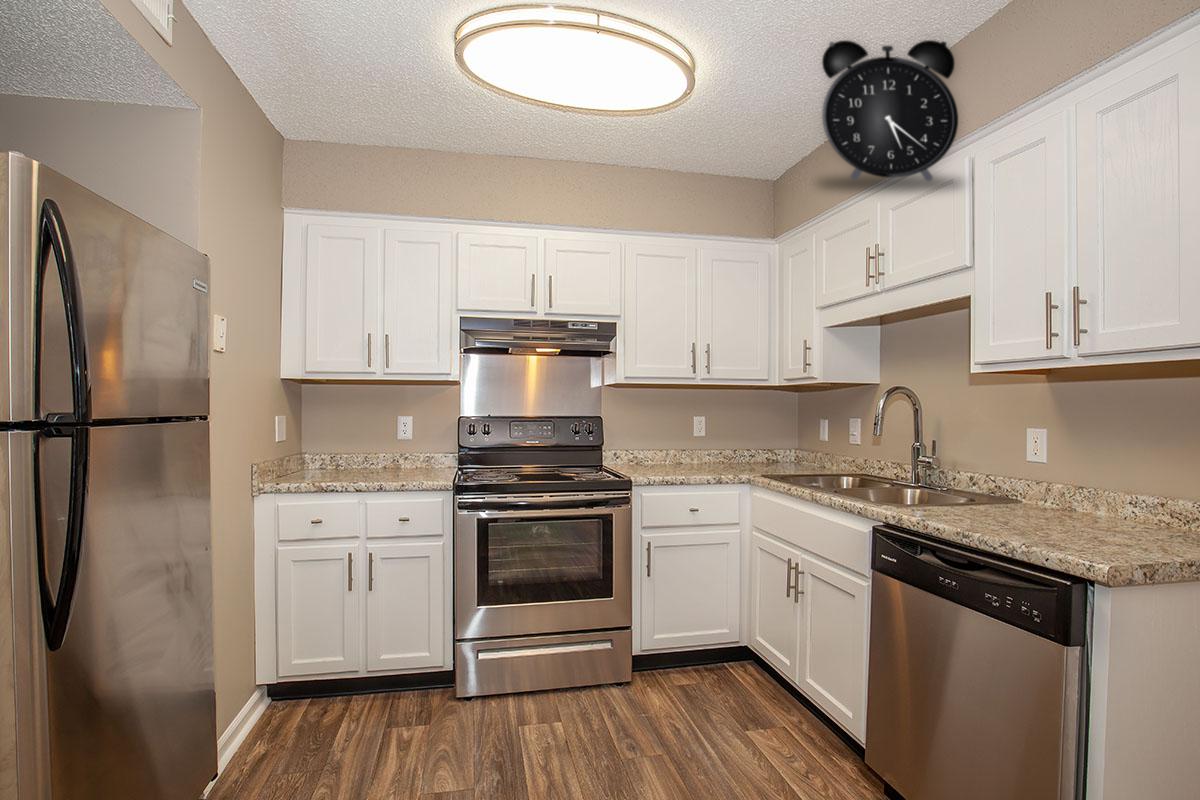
5h22
